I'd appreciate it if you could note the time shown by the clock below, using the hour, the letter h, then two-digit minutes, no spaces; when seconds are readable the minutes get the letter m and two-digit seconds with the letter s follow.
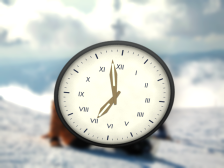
6h58
